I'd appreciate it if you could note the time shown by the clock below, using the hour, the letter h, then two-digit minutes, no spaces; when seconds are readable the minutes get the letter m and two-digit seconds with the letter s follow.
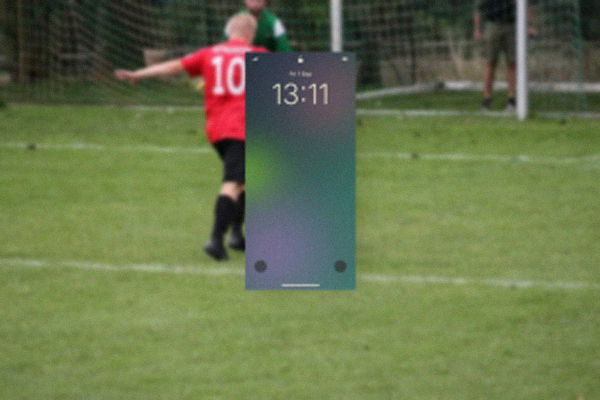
13h11
